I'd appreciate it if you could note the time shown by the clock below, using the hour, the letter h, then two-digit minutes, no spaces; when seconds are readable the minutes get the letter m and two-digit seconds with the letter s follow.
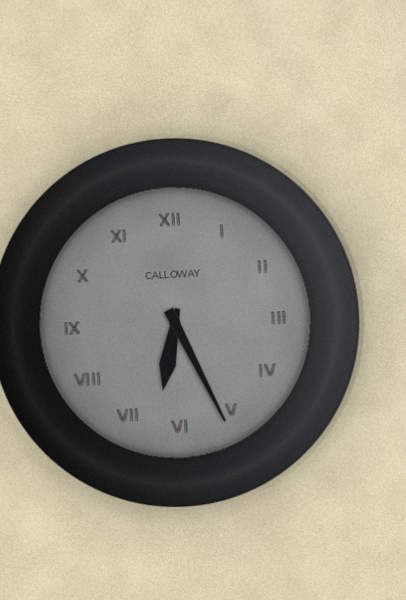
6h26
